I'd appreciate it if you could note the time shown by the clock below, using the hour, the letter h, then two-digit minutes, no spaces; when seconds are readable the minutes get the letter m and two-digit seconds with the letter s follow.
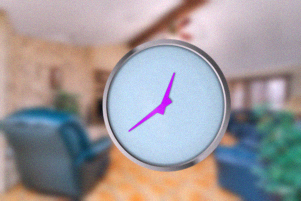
12h39
